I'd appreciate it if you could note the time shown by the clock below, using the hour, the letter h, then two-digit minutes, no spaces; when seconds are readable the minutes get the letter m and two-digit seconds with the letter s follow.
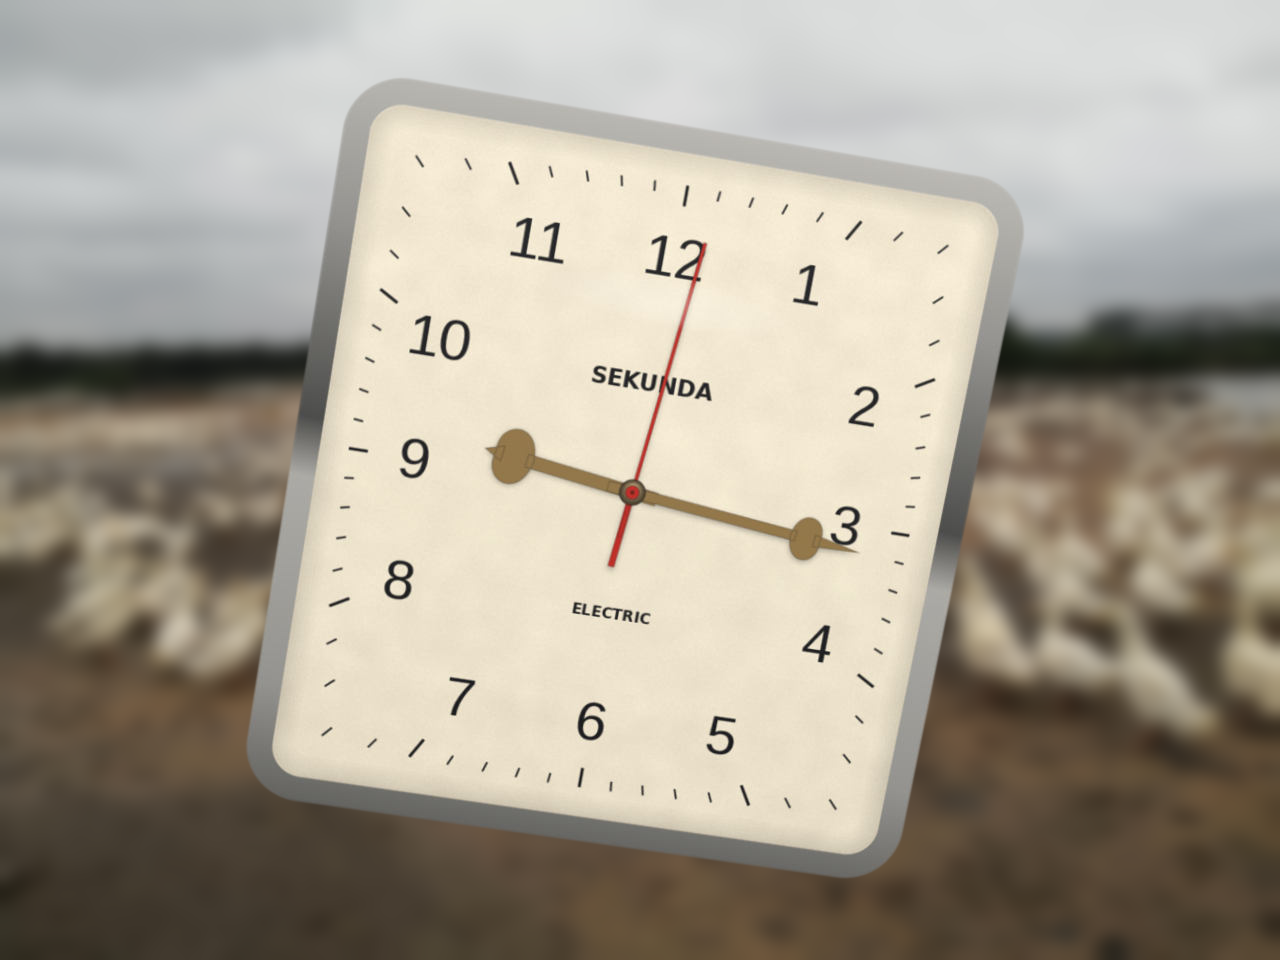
9h16m01s
